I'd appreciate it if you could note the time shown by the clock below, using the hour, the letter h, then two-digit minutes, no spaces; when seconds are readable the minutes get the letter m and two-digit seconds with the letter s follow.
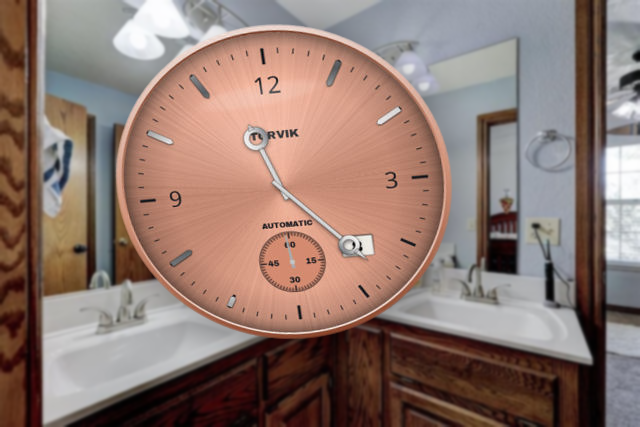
11h22m59s
